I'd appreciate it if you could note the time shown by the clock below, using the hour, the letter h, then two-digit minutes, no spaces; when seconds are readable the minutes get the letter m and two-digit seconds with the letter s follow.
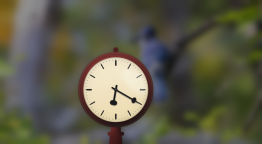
6h20
